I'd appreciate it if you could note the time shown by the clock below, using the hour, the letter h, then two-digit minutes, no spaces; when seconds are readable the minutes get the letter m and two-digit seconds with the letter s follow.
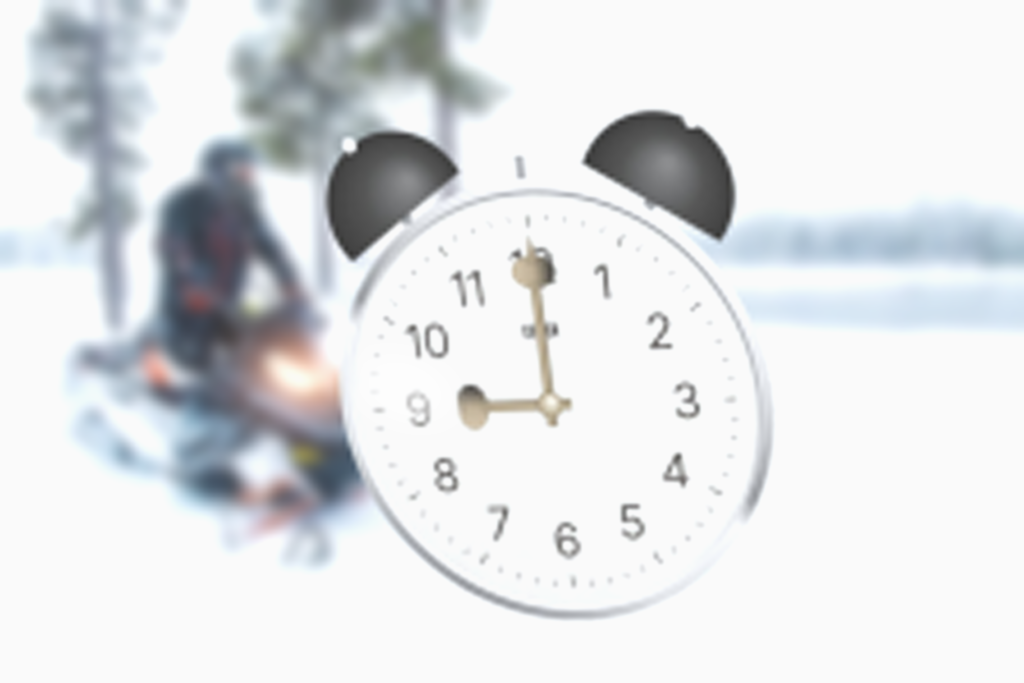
9h00
